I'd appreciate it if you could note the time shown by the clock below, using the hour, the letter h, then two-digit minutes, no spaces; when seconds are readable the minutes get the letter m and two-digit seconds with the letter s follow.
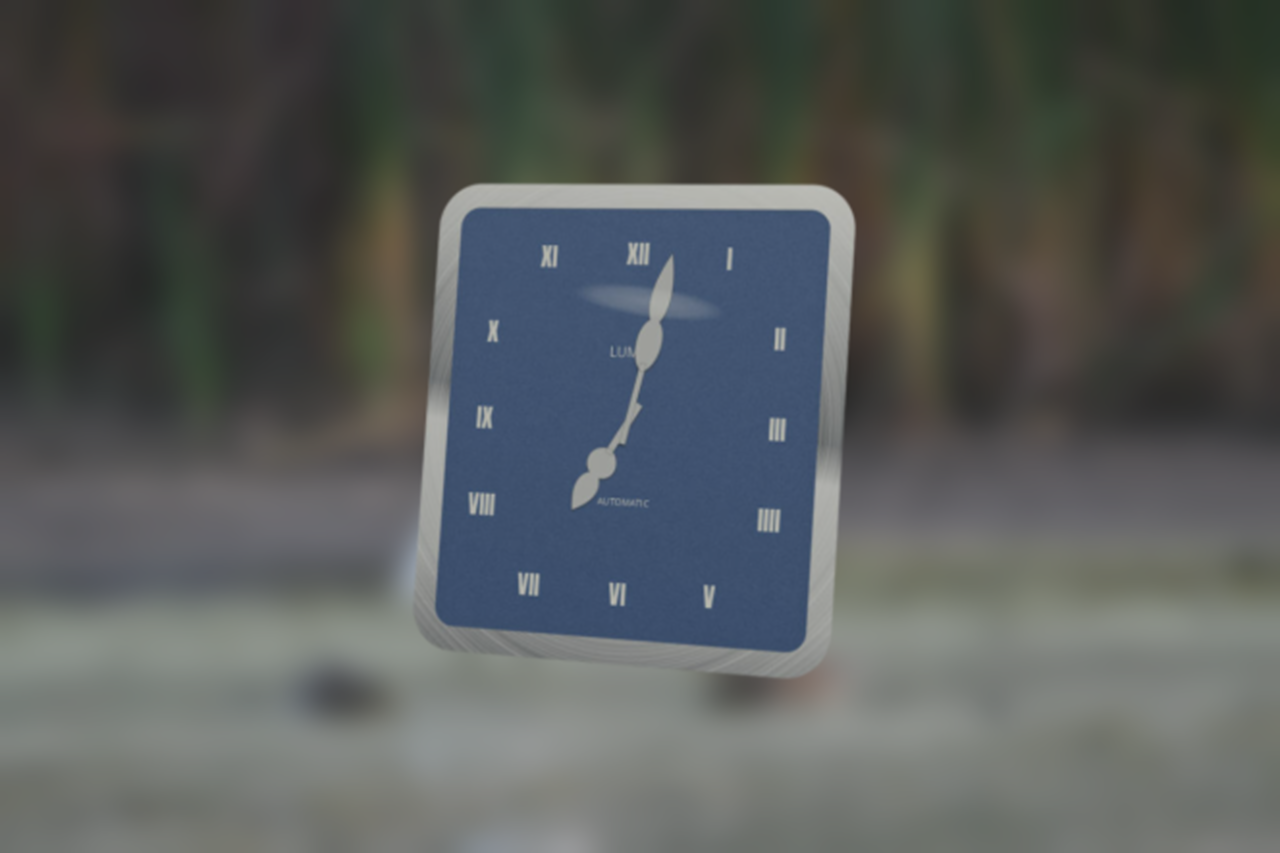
7h02
